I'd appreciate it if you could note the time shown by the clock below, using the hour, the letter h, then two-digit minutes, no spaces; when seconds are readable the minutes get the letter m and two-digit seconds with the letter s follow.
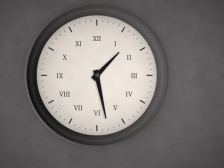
1h28
